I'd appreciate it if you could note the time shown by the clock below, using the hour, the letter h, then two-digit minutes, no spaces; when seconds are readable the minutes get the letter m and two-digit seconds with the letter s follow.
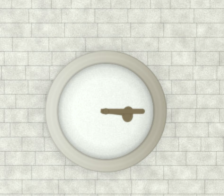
3h15
